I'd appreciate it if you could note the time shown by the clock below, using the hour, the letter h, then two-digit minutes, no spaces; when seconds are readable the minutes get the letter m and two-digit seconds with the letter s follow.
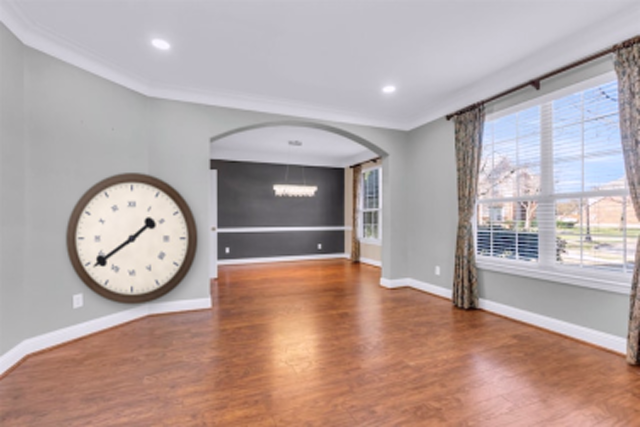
1h39
